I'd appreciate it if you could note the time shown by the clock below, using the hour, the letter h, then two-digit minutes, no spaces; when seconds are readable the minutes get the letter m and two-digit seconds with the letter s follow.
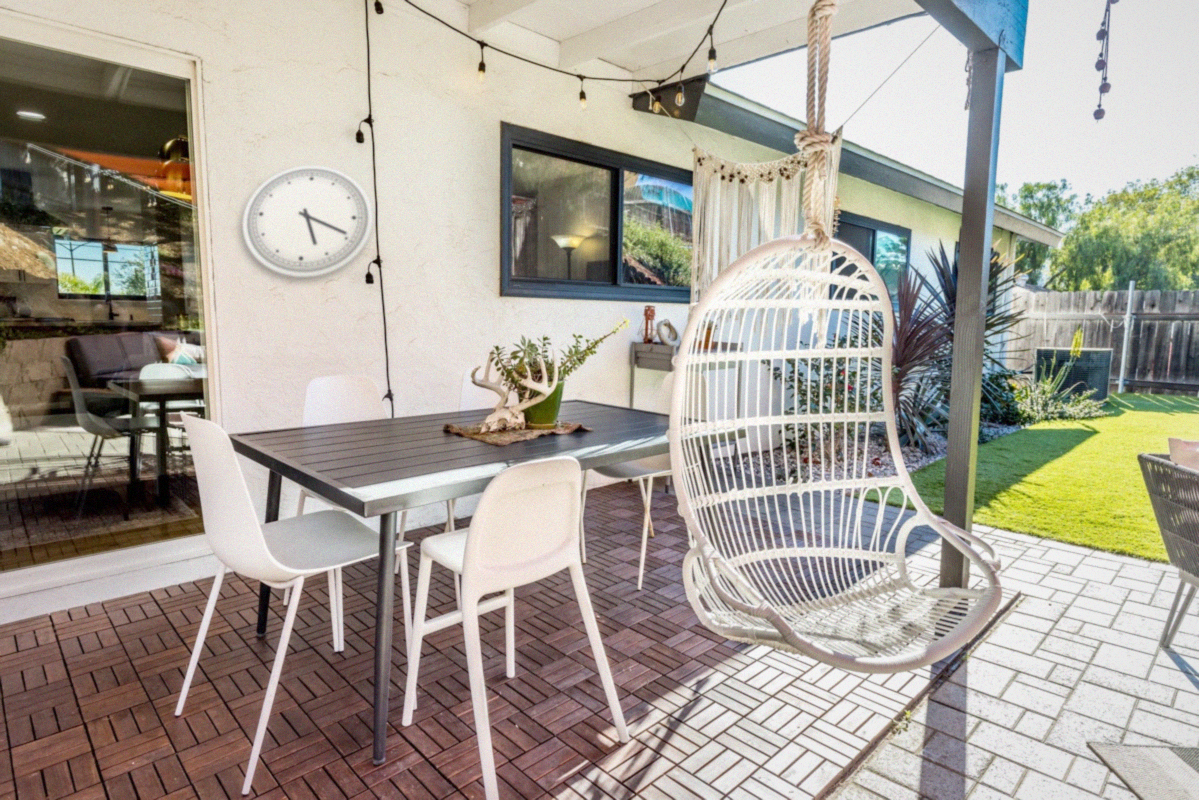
5h19
